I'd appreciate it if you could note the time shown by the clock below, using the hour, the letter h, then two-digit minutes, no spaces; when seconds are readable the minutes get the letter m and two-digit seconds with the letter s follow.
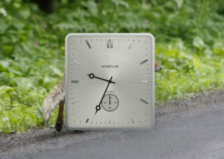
9h34
